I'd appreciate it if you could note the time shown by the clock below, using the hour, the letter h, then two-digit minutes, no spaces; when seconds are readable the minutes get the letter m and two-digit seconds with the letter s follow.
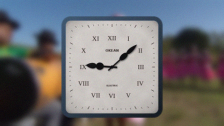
9h08
